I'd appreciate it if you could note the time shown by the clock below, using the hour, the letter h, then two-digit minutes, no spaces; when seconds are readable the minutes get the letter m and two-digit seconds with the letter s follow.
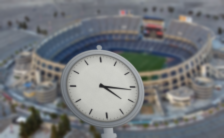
4h16
